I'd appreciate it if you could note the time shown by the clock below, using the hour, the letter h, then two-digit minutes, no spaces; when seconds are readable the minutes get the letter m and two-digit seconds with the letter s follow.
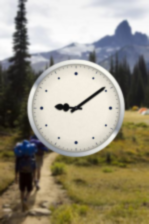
9h09
